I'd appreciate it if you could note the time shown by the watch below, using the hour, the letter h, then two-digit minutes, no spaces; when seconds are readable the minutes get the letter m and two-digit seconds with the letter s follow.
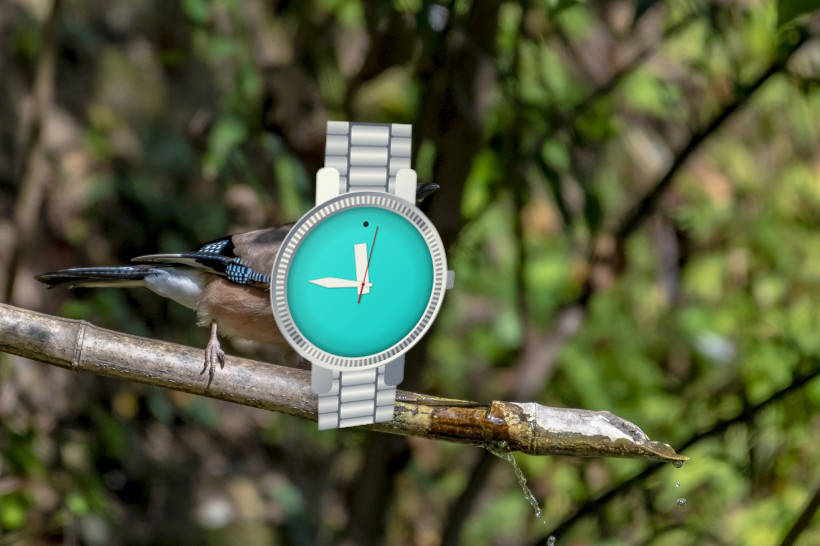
11h46m02s
